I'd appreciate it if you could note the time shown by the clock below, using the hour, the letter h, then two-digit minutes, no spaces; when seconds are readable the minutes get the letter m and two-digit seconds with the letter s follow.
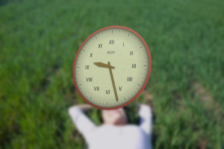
9h27
